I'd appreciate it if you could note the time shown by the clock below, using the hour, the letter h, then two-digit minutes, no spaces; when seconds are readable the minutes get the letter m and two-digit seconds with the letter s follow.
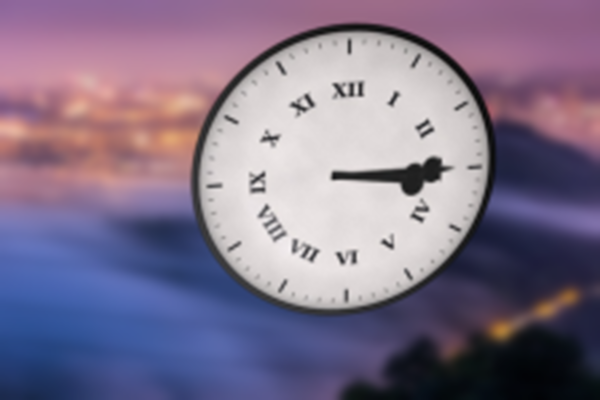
3h15
